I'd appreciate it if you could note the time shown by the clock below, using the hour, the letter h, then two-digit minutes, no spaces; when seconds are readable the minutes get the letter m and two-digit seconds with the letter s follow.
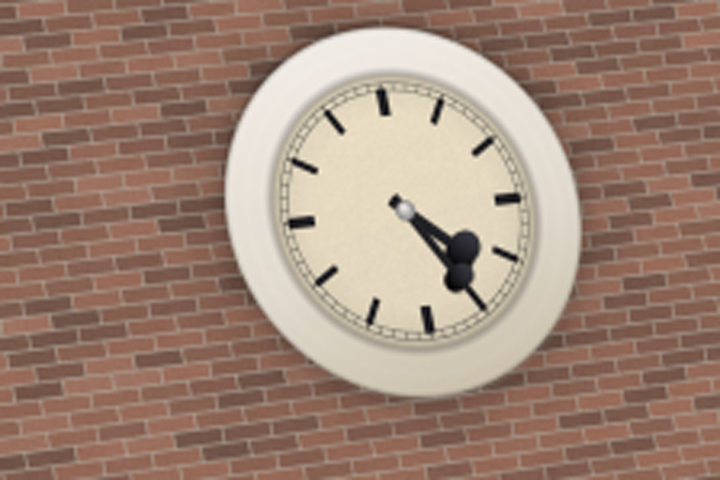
4h25
